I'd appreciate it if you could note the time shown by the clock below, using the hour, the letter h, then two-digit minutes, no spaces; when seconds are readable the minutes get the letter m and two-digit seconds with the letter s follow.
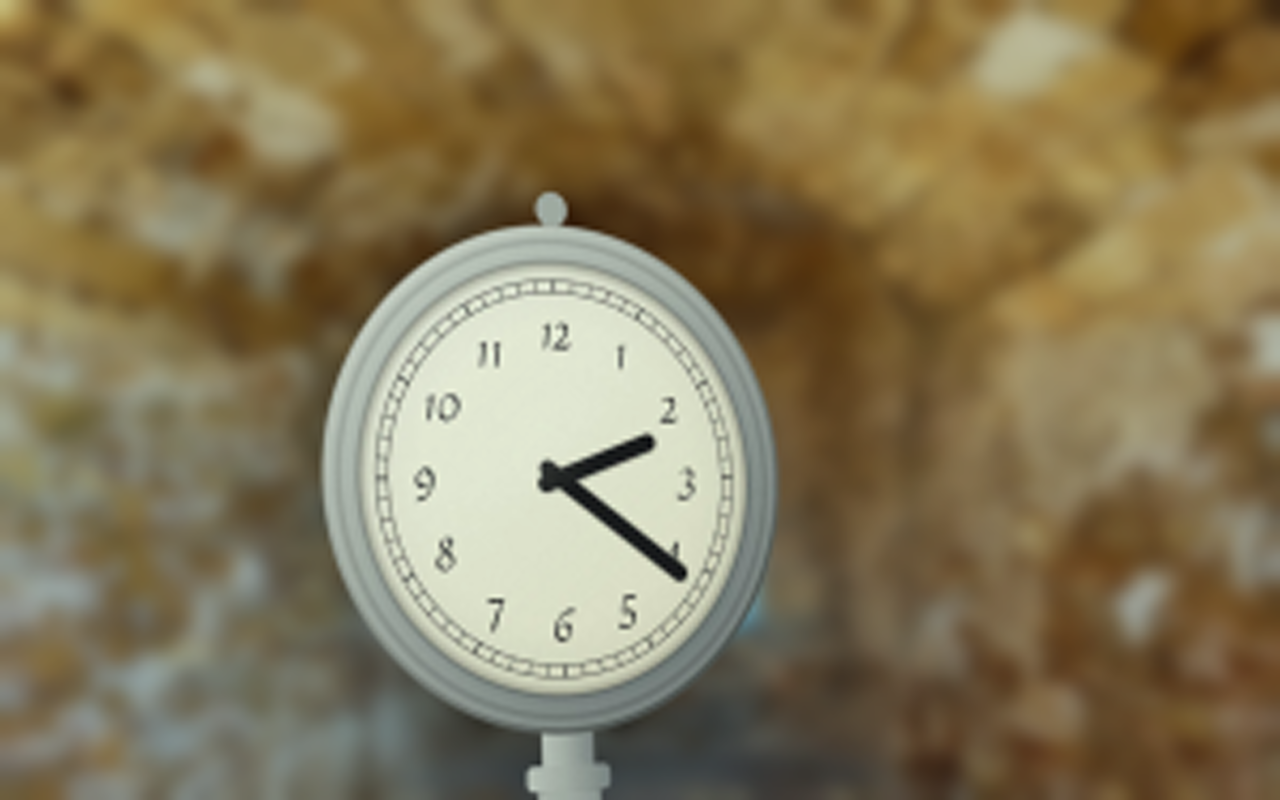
2h21
